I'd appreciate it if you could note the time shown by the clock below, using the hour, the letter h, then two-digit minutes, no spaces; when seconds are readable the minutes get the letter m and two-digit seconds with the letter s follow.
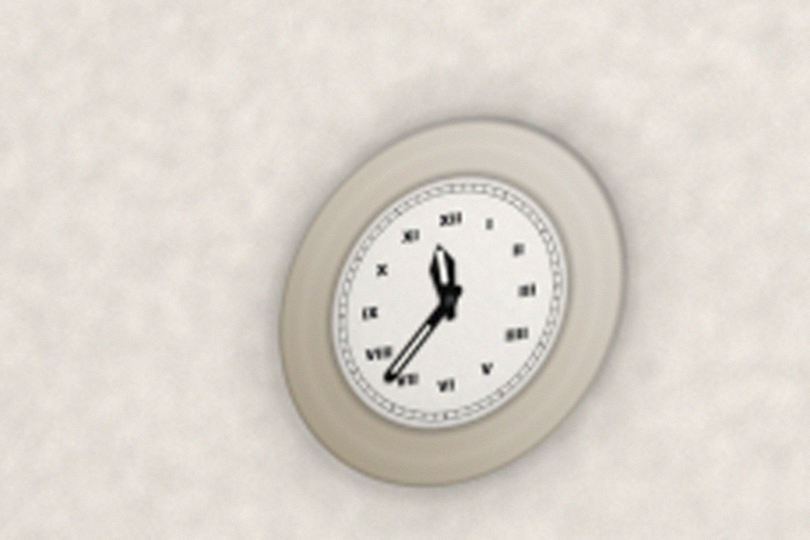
11h37
